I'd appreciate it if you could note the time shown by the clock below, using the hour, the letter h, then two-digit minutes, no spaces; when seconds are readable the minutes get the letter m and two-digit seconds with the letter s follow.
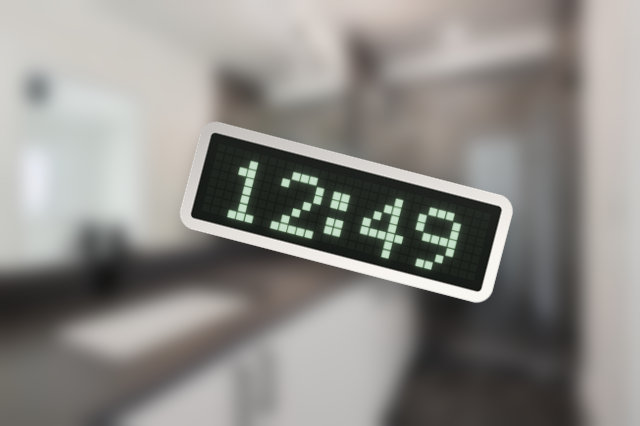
12h49
